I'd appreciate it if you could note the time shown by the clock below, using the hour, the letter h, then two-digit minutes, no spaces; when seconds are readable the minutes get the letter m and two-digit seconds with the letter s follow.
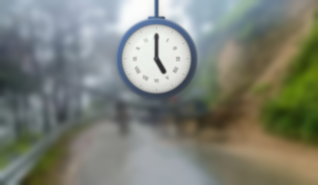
5h00
